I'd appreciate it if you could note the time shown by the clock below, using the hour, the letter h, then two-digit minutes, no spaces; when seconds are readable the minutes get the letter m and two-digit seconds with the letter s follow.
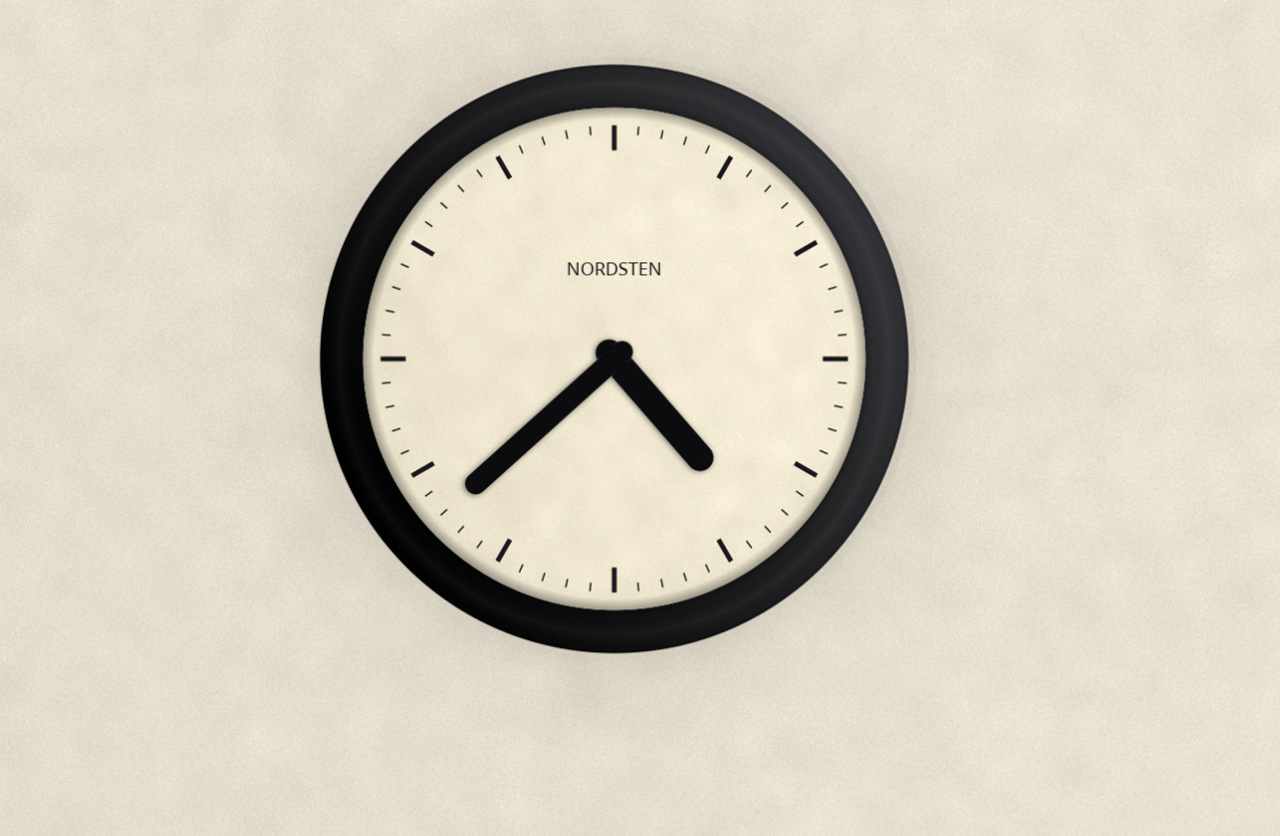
4h38
